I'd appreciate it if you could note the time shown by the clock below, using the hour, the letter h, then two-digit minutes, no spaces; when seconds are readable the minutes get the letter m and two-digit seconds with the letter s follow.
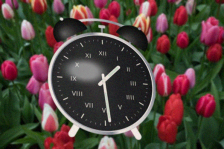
1h29
